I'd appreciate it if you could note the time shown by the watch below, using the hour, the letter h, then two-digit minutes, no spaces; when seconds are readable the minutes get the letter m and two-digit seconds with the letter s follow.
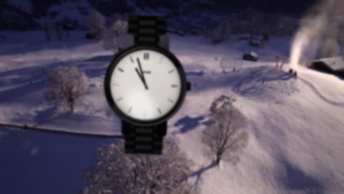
10h57
